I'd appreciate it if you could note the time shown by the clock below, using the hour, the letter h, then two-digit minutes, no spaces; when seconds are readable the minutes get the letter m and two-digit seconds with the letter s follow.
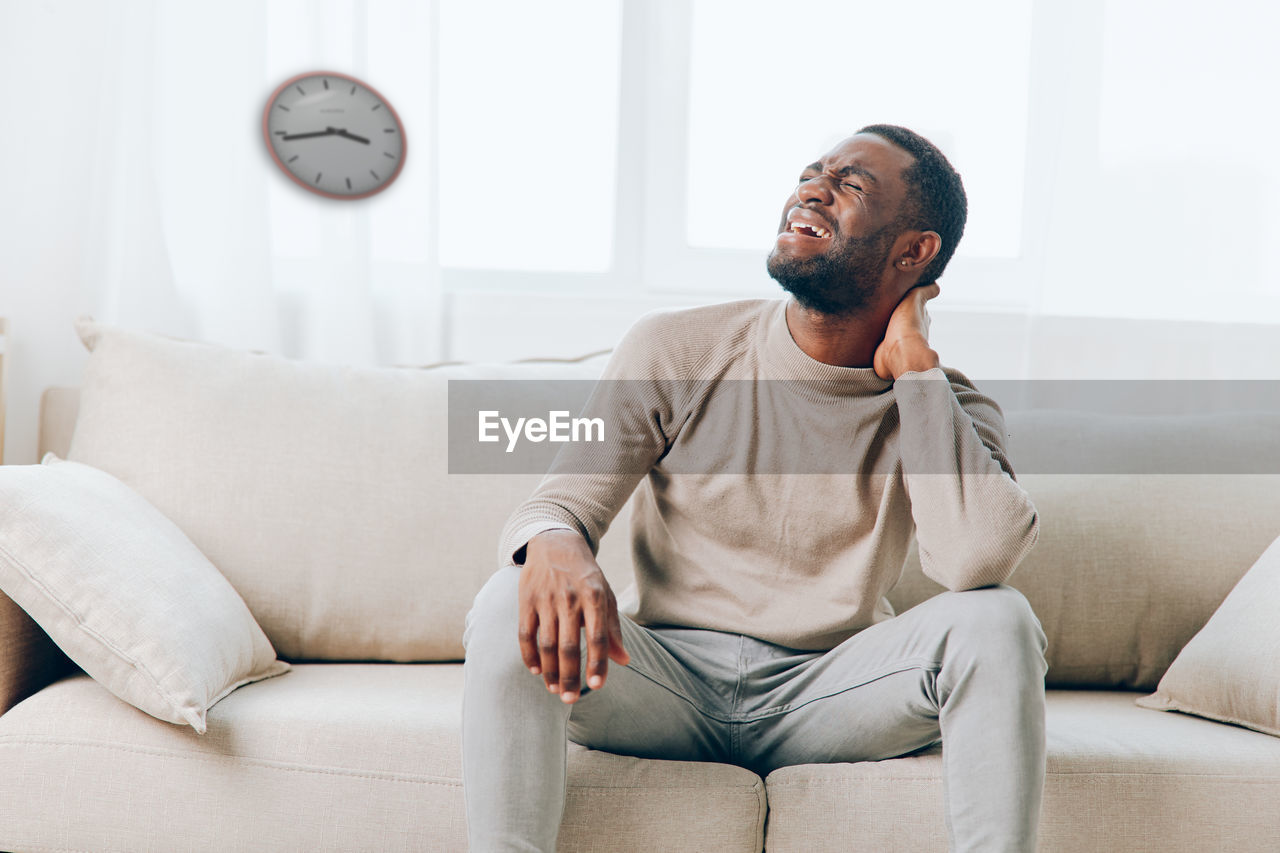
3h44
